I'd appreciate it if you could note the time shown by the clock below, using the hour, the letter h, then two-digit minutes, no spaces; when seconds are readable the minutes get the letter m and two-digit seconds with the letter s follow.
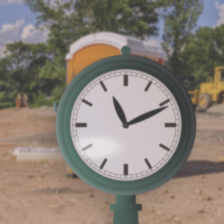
11h11
